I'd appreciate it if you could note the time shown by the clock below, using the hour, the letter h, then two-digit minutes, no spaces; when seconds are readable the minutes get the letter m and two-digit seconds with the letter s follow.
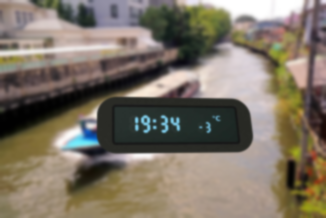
19h34
